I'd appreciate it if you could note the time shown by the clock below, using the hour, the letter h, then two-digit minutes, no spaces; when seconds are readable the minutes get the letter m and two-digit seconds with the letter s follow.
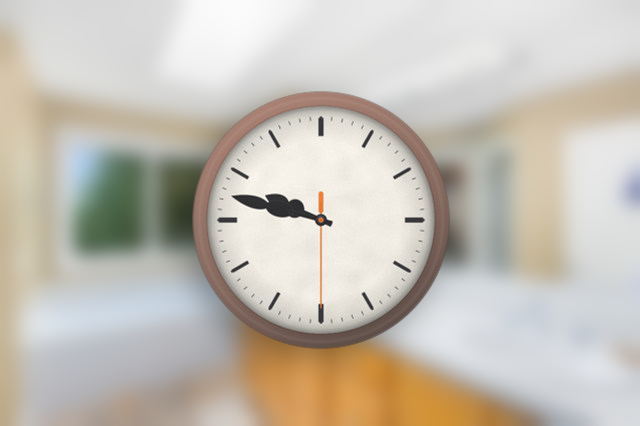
9h47m30s
